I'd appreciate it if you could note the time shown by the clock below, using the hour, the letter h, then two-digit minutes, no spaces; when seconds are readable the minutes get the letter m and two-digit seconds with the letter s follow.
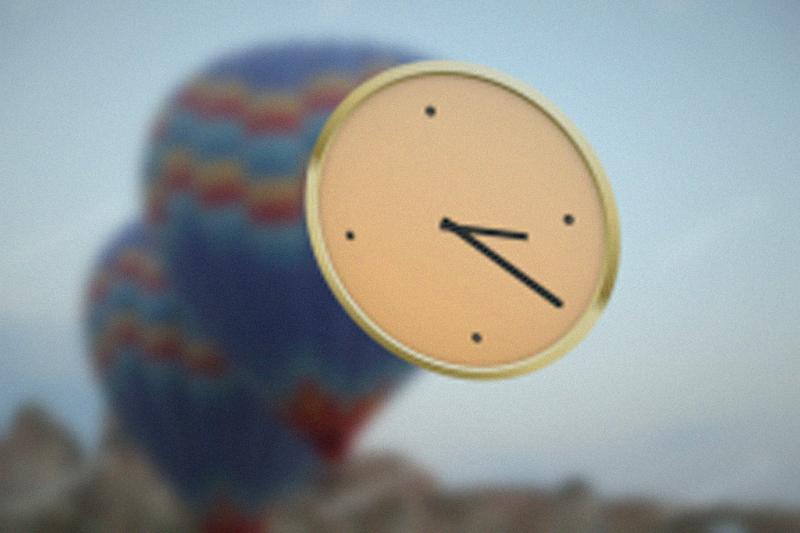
3h22
